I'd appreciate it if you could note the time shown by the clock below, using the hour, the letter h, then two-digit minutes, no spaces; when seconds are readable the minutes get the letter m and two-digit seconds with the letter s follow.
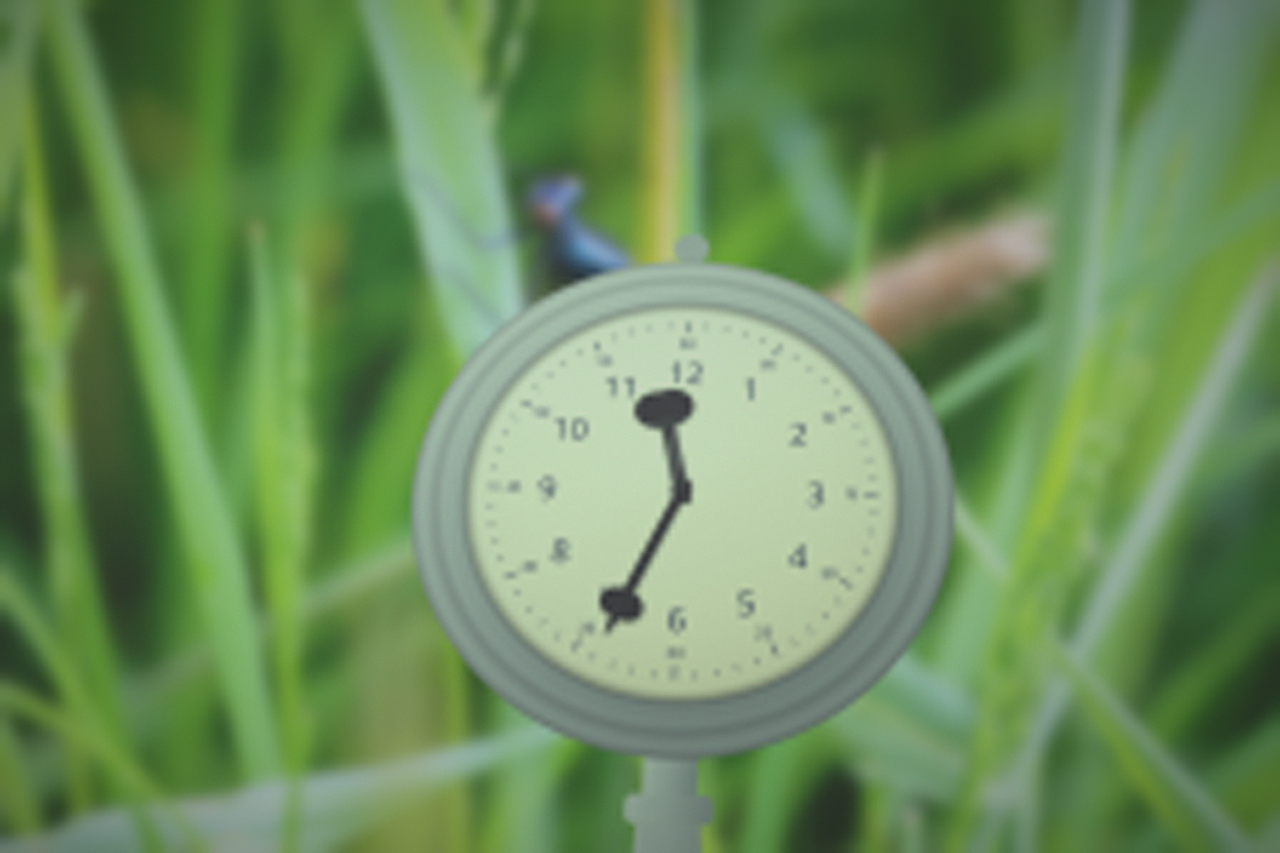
11h34
